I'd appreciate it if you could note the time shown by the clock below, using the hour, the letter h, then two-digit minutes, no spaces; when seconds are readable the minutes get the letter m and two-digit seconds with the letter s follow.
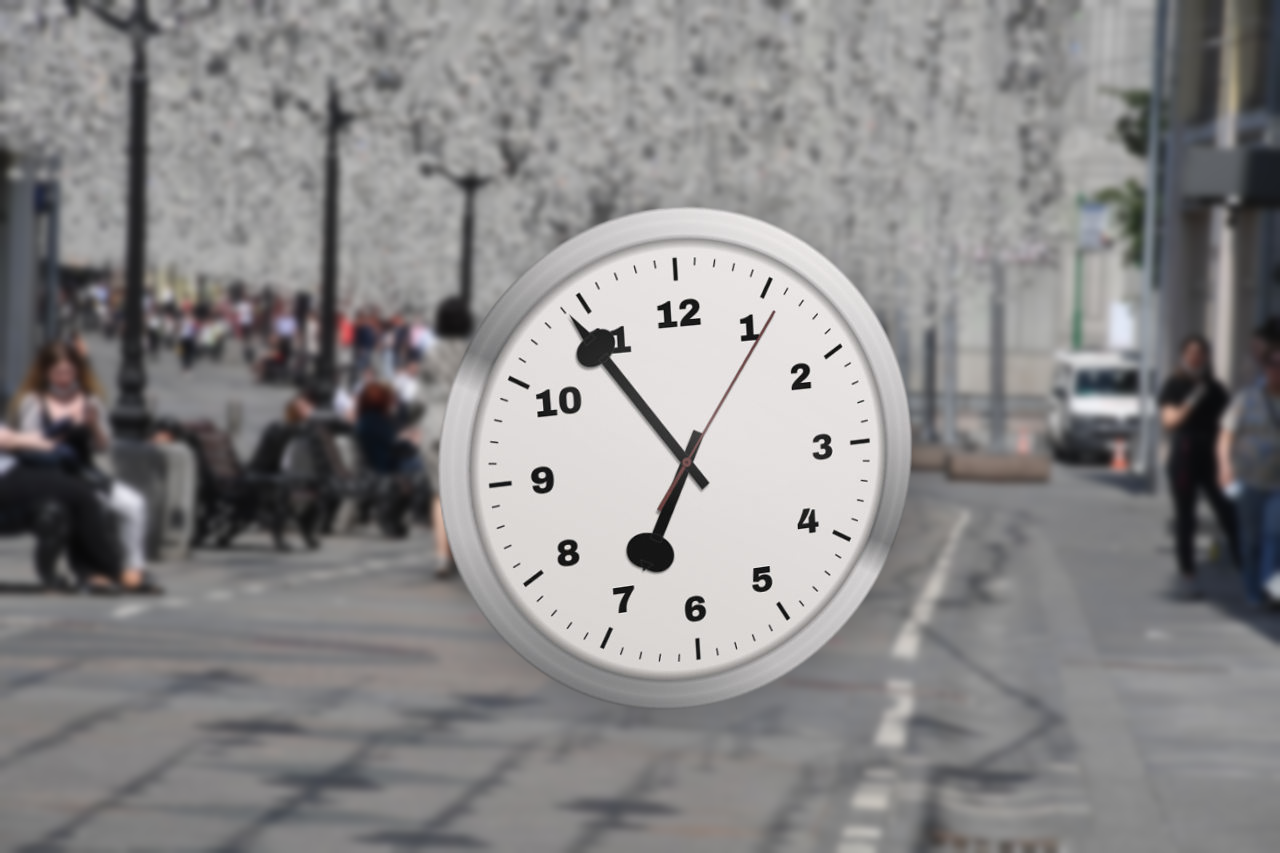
6h54m06s
